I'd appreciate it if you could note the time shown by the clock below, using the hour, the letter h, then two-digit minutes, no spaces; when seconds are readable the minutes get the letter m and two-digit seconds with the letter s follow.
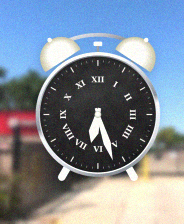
6h27
